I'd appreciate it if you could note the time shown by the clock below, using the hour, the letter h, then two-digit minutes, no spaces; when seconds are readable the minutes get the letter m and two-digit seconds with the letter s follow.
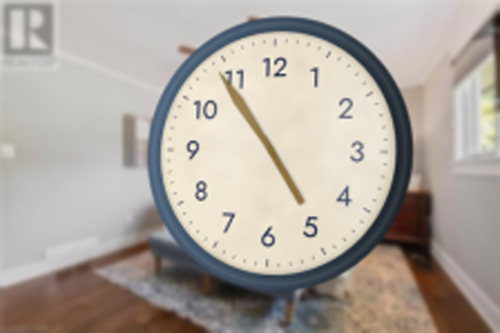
4h54
